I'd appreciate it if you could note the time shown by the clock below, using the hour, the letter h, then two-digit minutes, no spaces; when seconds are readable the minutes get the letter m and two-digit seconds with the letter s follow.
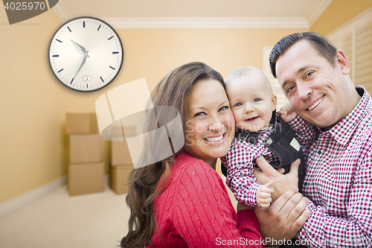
10h35
